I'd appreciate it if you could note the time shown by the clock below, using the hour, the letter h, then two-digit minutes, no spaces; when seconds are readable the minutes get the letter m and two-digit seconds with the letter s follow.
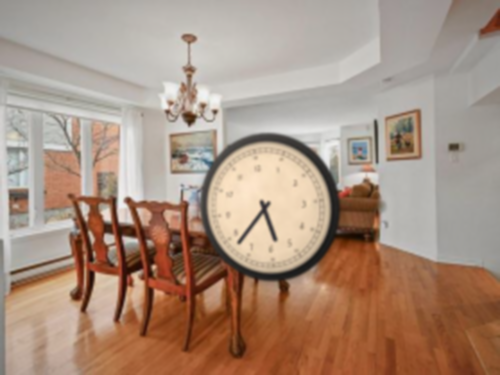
5h38
